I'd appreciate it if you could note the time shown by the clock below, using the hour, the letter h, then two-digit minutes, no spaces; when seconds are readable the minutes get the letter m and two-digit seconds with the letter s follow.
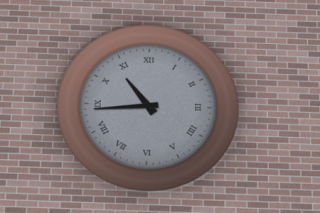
10h44
